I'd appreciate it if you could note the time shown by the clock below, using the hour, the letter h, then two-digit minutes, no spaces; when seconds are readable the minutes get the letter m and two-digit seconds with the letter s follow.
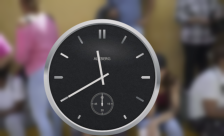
11h40
